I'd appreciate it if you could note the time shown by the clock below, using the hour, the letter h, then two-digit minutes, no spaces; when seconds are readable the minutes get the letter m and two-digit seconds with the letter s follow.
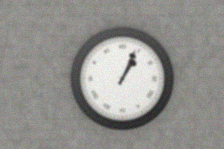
1h04
